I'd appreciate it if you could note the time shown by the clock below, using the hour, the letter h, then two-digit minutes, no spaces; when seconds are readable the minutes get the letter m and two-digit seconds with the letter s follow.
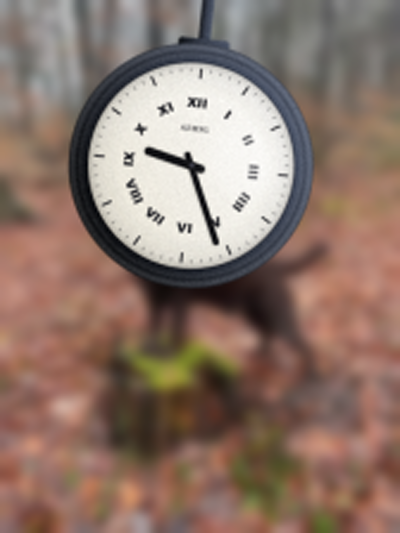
9h26
